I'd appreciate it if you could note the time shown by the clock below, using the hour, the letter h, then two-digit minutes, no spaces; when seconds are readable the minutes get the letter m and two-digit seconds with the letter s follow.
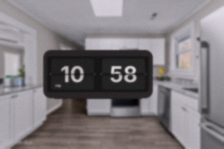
10h58
